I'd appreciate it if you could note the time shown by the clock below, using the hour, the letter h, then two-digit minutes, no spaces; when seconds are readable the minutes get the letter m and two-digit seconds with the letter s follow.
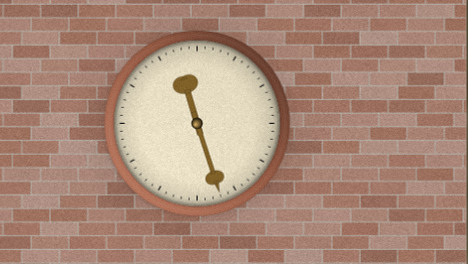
11h27
